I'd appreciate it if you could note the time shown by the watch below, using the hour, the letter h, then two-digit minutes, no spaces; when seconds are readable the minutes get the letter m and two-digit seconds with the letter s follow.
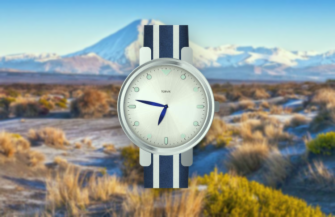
6h47
